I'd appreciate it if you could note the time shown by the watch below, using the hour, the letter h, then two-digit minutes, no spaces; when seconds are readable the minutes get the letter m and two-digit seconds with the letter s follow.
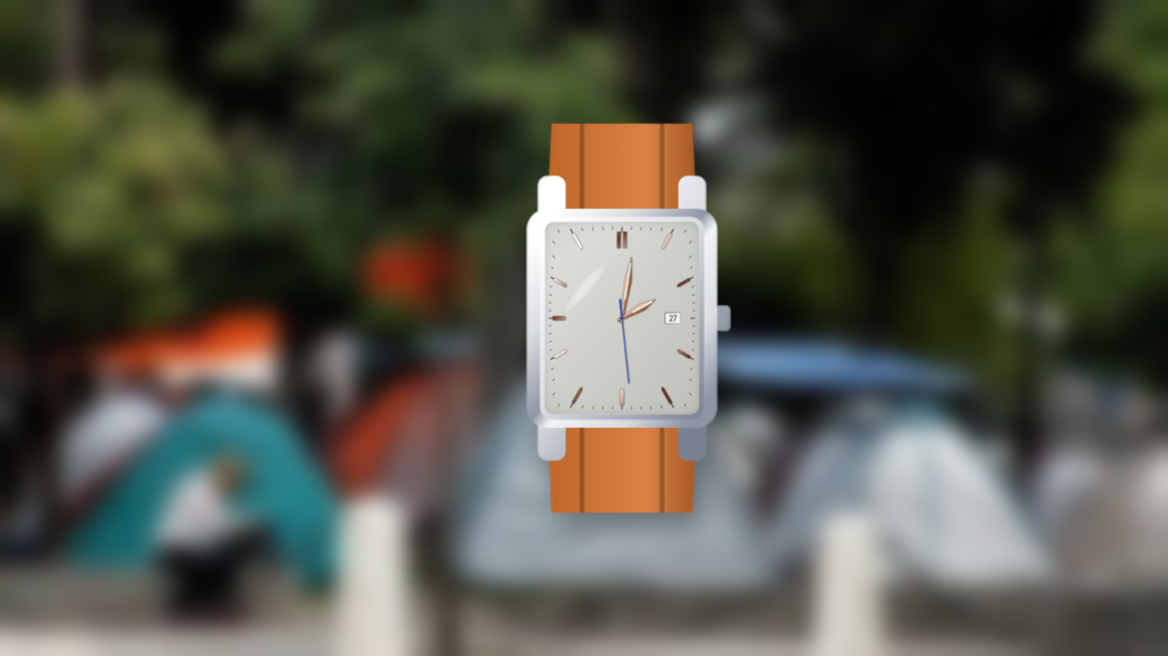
2h01m29s
